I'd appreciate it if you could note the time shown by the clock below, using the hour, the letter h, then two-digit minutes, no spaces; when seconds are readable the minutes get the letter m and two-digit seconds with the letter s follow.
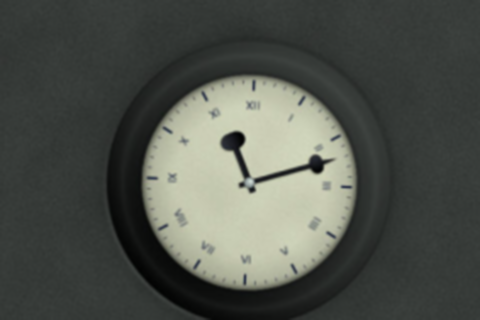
11h12
